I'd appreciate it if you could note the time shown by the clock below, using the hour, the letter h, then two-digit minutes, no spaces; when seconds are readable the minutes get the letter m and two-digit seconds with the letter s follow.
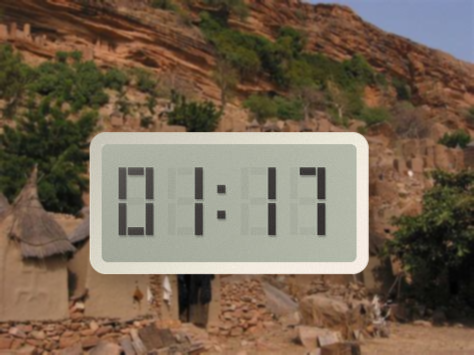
1h17
